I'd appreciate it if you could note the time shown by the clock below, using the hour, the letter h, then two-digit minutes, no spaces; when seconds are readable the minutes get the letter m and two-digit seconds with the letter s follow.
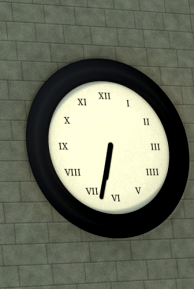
6h33
